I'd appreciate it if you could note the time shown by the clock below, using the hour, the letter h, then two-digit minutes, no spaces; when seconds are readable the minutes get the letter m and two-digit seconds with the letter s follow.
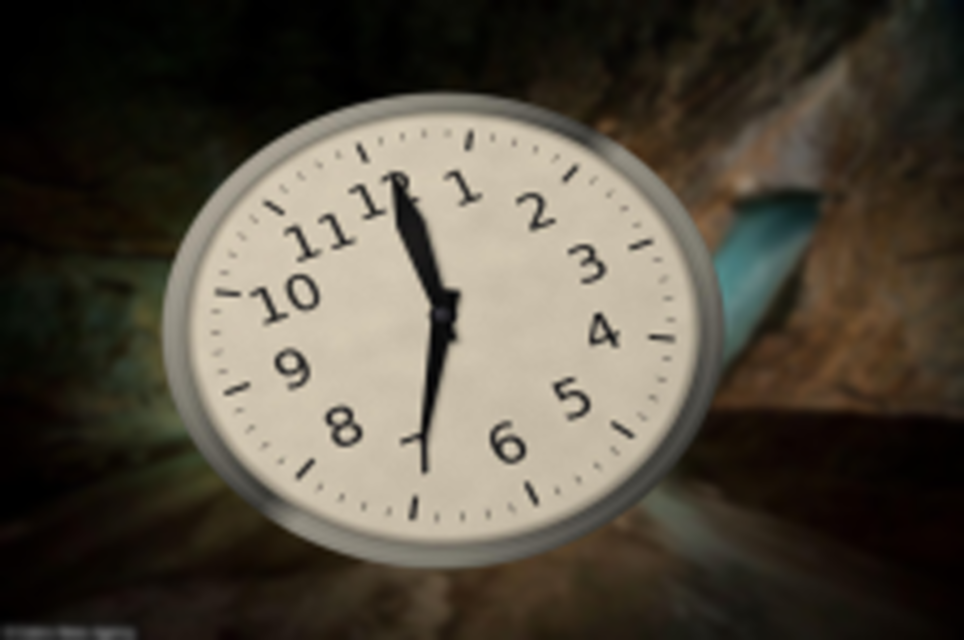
7h01
